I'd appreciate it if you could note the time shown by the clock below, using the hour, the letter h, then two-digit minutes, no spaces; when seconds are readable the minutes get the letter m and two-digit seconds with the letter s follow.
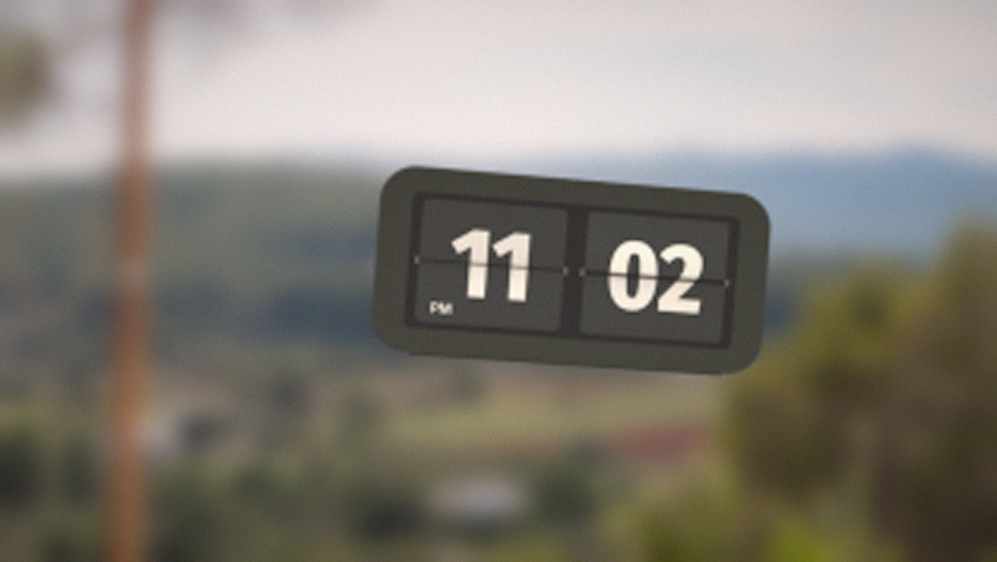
11h02
